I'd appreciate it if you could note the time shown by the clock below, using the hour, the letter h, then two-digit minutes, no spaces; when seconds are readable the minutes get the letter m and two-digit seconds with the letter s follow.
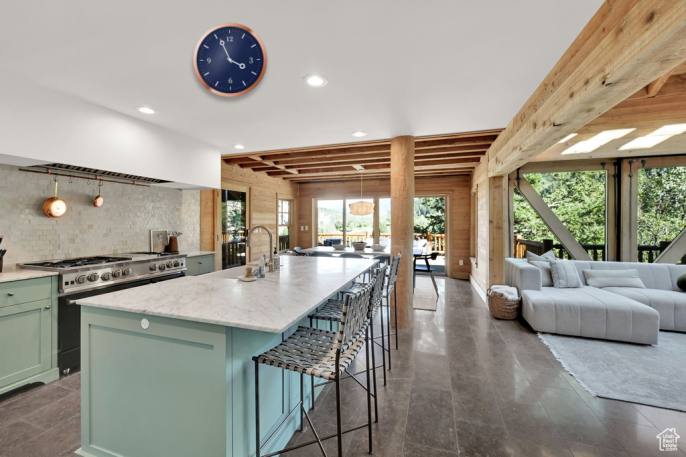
3h56
